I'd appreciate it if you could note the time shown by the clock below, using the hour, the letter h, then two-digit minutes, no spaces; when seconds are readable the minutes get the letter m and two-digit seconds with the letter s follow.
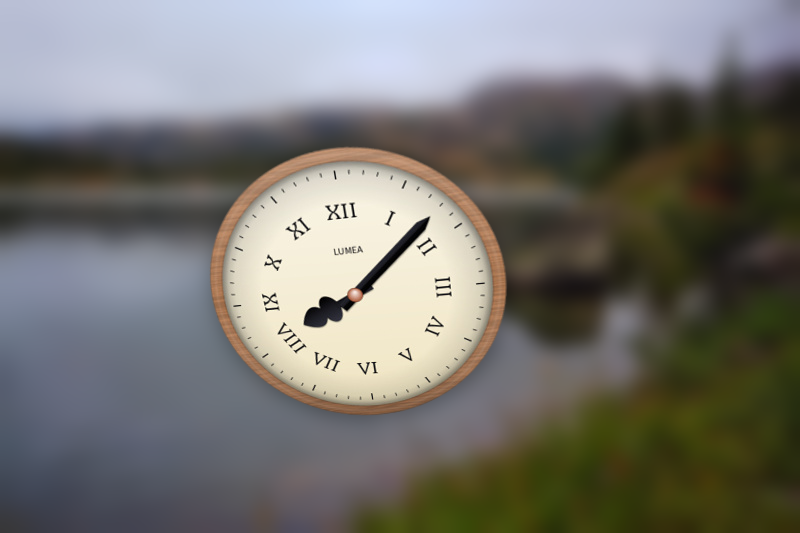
8h08
